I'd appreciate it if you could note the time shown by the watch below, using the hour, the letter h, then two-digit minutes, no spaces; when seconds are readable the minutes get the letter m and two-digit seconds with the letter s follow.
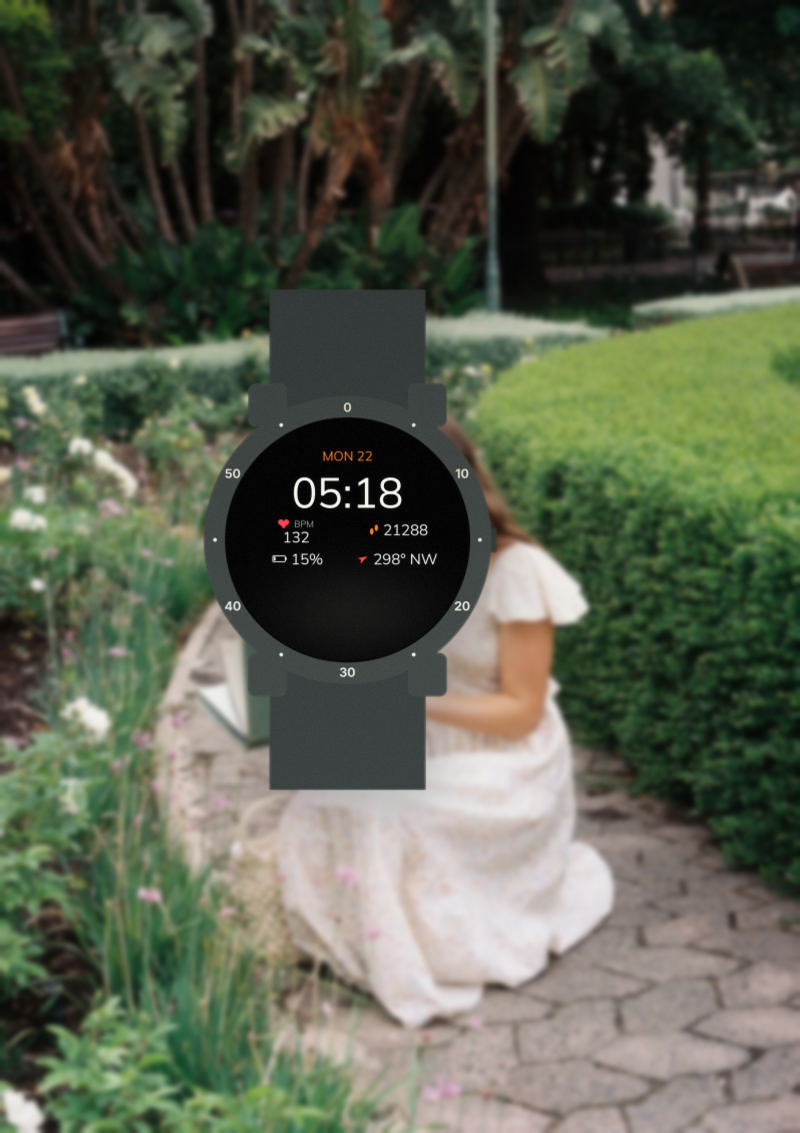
5h18
